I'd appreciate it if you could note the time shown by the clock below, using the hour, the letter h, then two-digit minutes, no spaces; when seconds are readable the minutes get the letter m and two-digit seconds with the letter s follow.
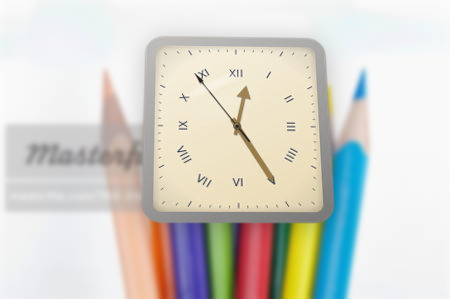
12h24m54s
